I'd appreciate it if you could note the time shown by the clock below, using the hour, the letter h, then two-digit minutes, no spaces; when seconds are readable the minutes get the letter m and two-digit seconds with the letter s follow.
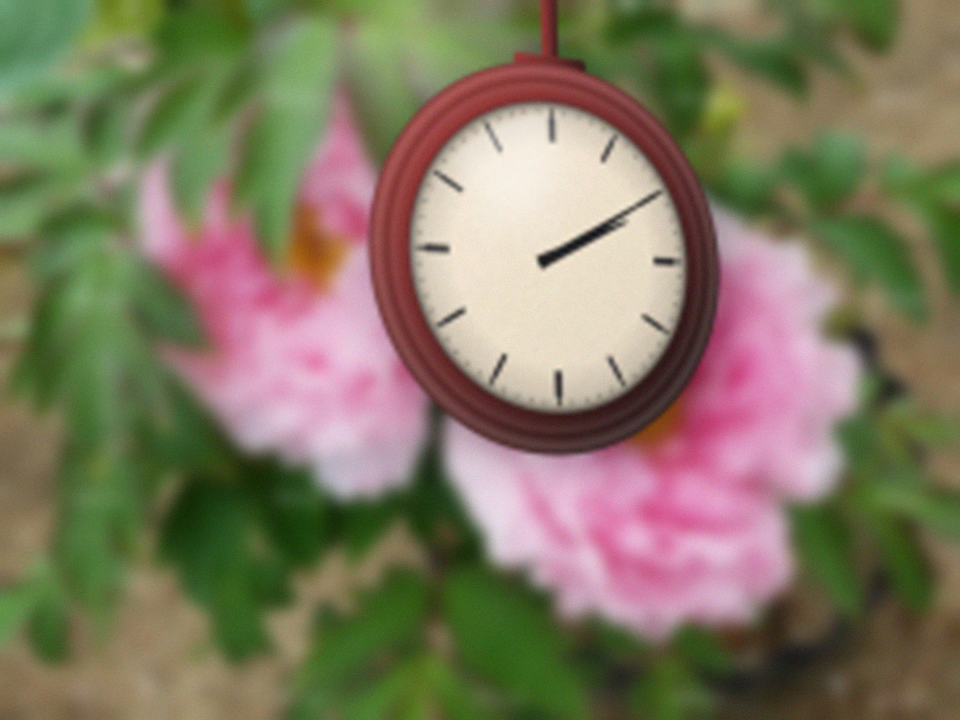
2h10
